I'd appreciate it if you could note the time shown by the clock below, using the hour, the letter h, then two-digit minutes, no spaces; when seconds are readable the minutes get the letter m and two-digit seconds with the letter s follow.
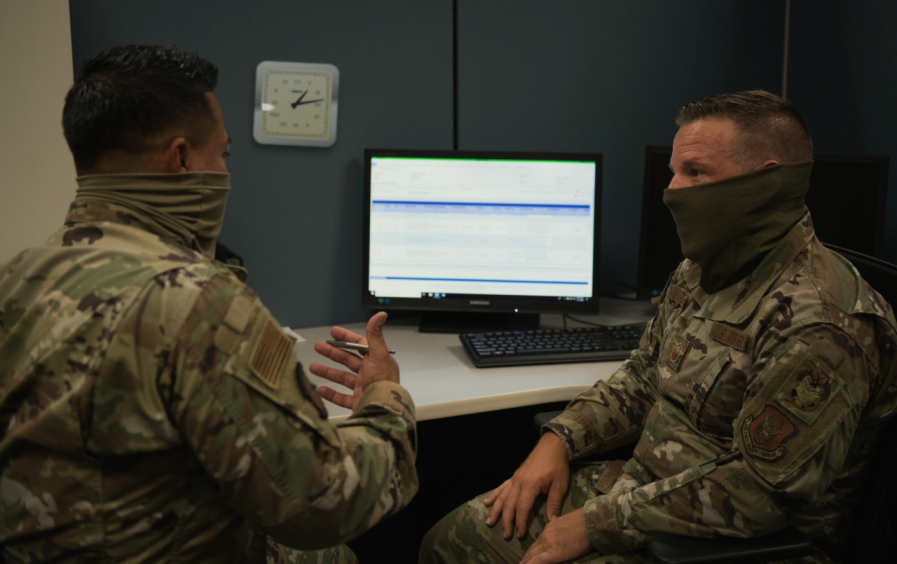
1h13
